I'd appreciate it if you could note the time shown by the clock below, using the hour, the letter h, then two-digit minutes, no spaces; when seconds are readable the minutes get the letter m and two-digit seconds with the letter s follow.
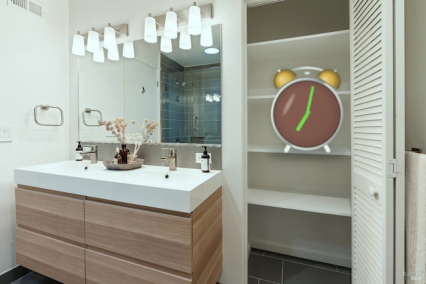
7h02
